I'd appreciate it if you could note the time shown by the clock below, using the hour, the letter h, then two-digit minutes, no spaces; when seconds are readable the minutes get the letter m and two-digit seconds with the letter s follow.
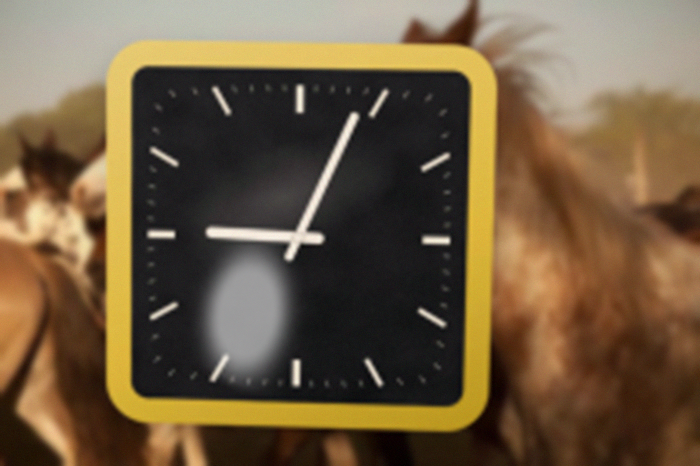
9h04
